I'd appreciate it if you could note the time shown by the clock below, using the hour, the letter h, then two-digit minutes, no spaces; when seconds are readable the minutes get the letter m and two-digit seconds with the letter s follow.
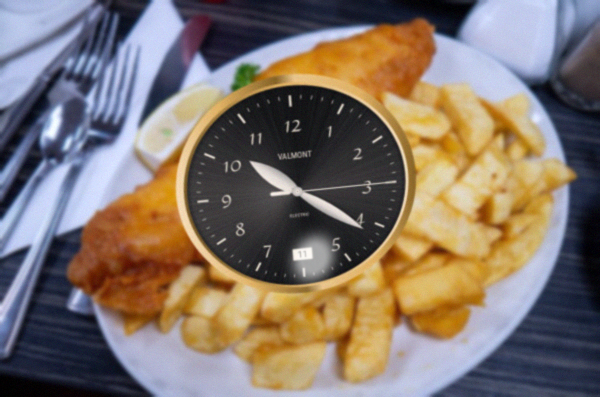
10h21m15s
